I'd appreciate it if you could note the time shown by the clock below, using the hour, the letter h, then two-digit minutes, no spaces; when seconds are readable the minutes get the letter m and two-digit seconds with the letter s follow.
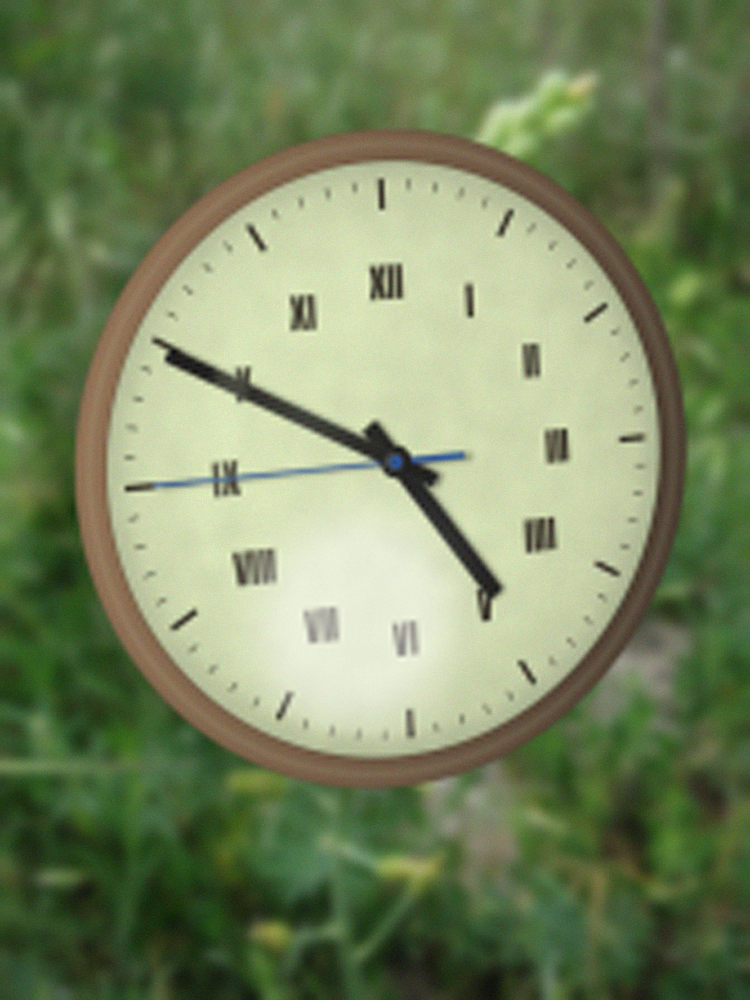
4h49m45s
